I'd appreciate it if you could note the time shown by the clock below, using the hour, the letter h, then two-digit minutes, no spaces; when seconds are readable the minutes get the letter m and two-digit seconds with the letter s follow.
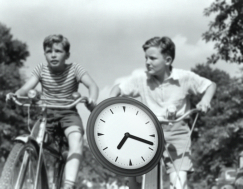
7h18
